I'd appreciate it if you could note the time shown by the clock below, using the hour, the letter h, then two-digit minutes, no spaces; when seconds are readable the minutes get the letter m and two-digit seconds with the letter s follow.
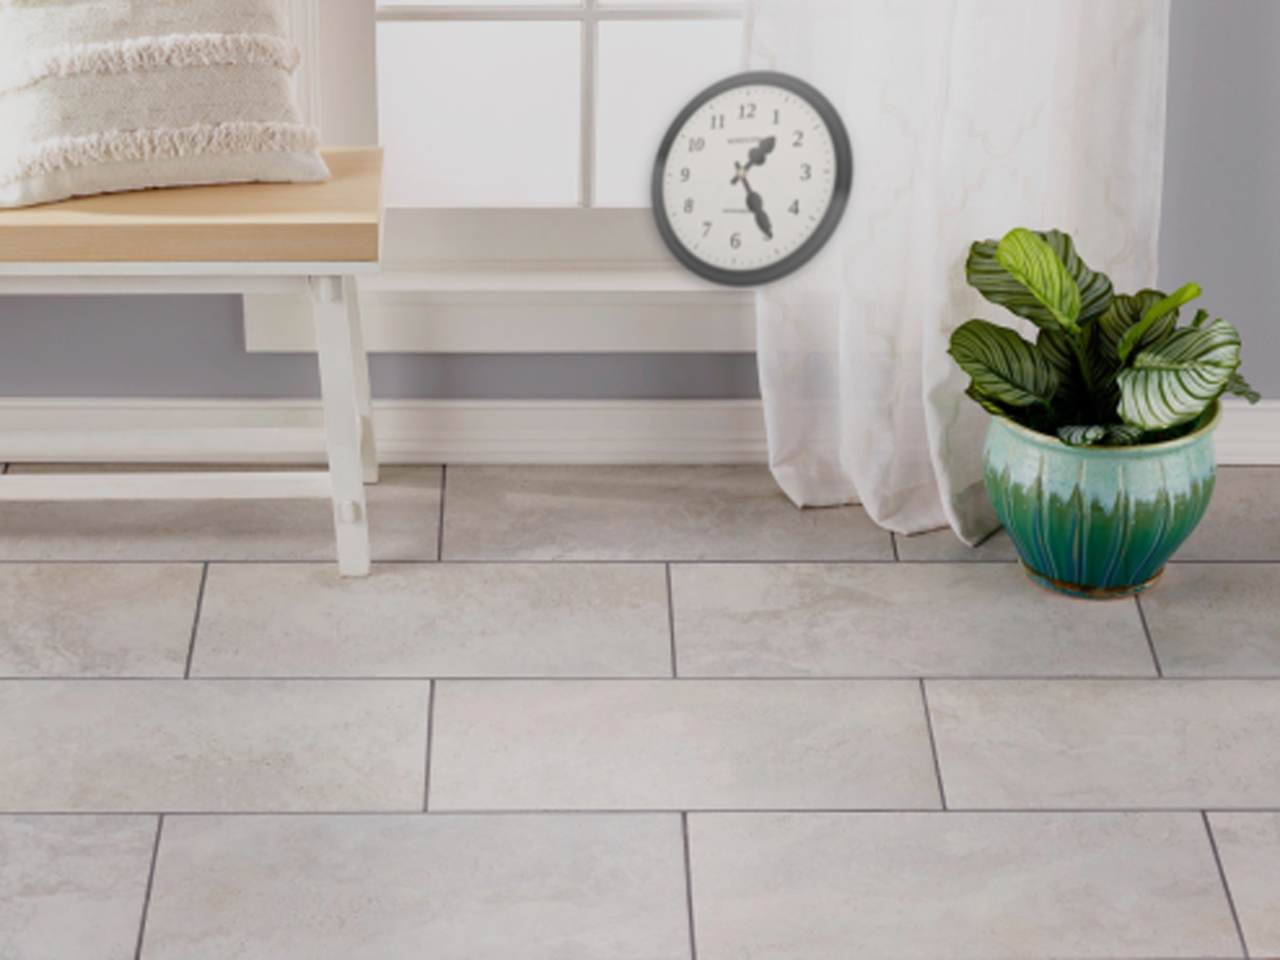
1h25
